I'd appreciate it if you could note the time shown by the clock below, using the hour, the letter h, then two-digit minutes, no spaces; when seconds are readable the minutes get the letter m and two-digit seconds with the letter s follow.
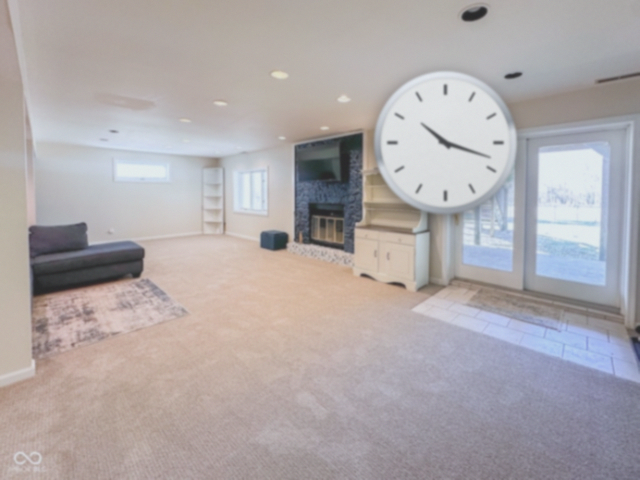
10h18
